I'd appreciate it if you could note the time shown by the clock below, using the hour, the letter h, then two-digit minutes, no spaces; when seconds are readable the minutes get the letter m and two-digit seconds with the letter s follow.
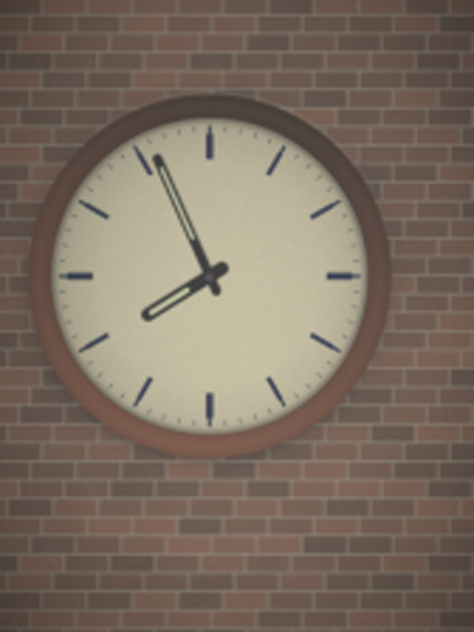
7h56
